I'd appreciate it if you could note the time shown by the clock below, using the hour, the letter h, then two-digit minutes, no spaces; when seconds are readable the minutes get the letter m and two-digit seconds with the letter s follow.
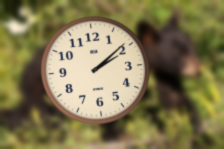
2h09
